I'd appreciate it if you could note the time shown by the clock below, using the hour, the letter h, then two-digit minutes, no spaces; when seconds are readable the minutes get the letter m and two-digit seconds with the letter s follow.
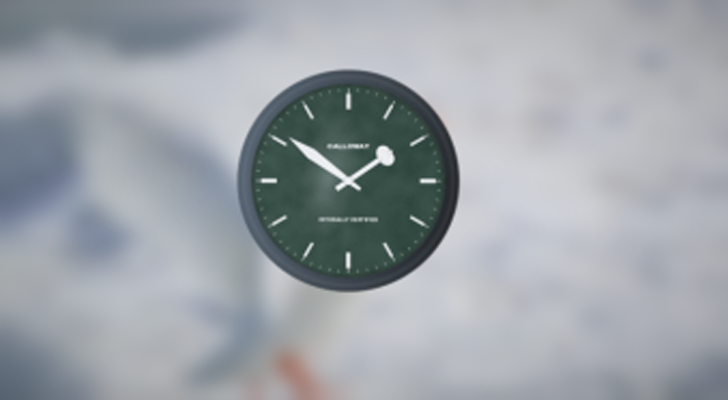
1h51
